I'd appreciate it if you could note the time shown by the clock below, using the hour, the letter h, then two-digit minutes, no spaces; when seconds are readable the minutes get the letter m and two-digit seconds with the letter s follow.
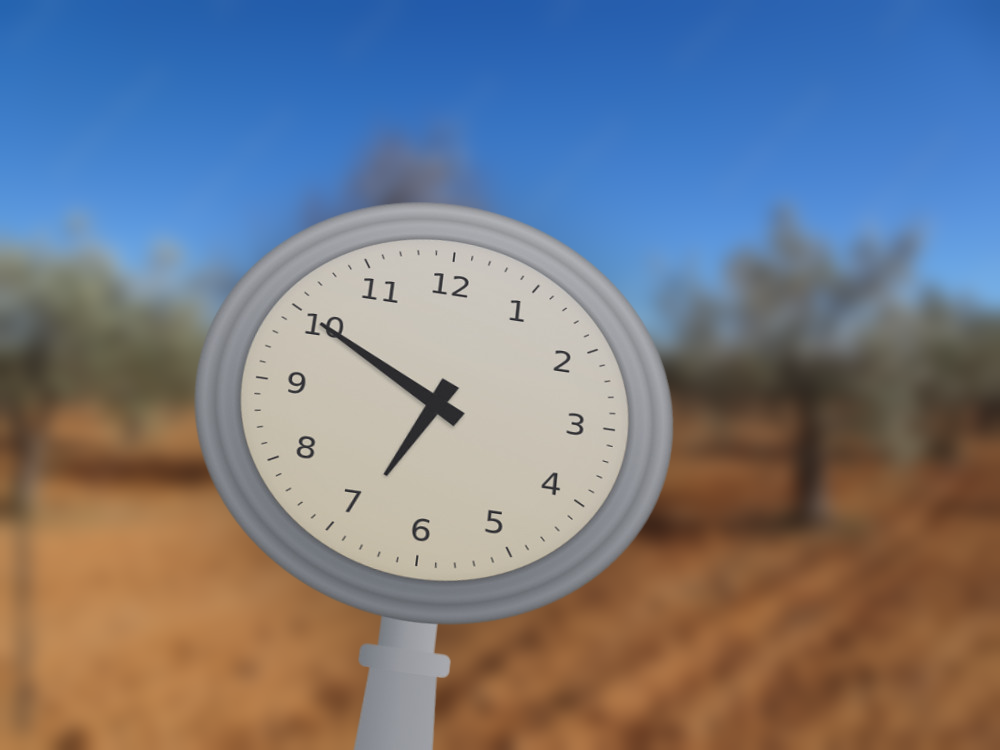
6h50
